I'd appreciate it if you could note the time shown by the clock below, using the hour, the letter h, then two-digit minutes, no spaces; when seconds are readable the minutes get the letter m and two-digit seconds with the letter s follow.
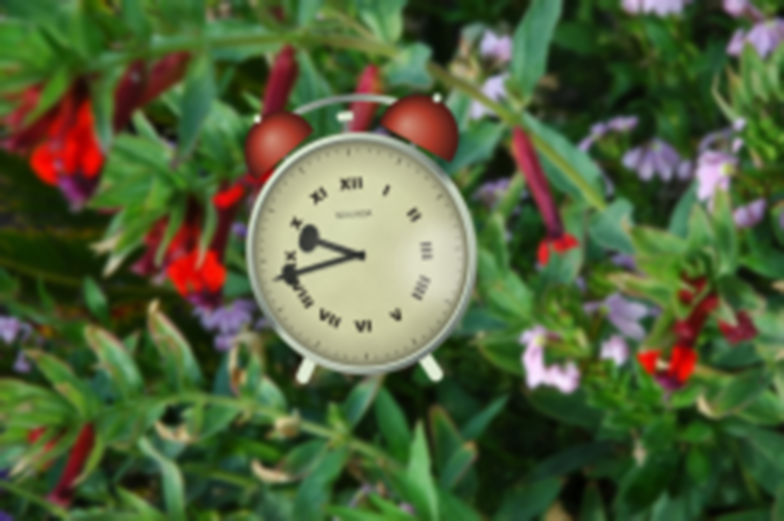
9h43
